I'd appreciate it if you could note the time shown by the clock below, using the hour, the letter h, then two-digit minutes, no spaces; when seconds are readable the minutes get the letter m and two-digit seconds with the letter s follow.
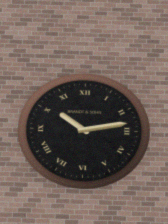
10h13
